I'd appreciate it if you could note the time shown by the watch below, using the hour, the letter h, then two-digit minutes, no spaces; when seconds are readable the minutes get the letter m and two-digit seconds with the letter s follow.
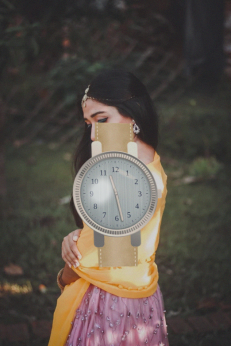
11h28
